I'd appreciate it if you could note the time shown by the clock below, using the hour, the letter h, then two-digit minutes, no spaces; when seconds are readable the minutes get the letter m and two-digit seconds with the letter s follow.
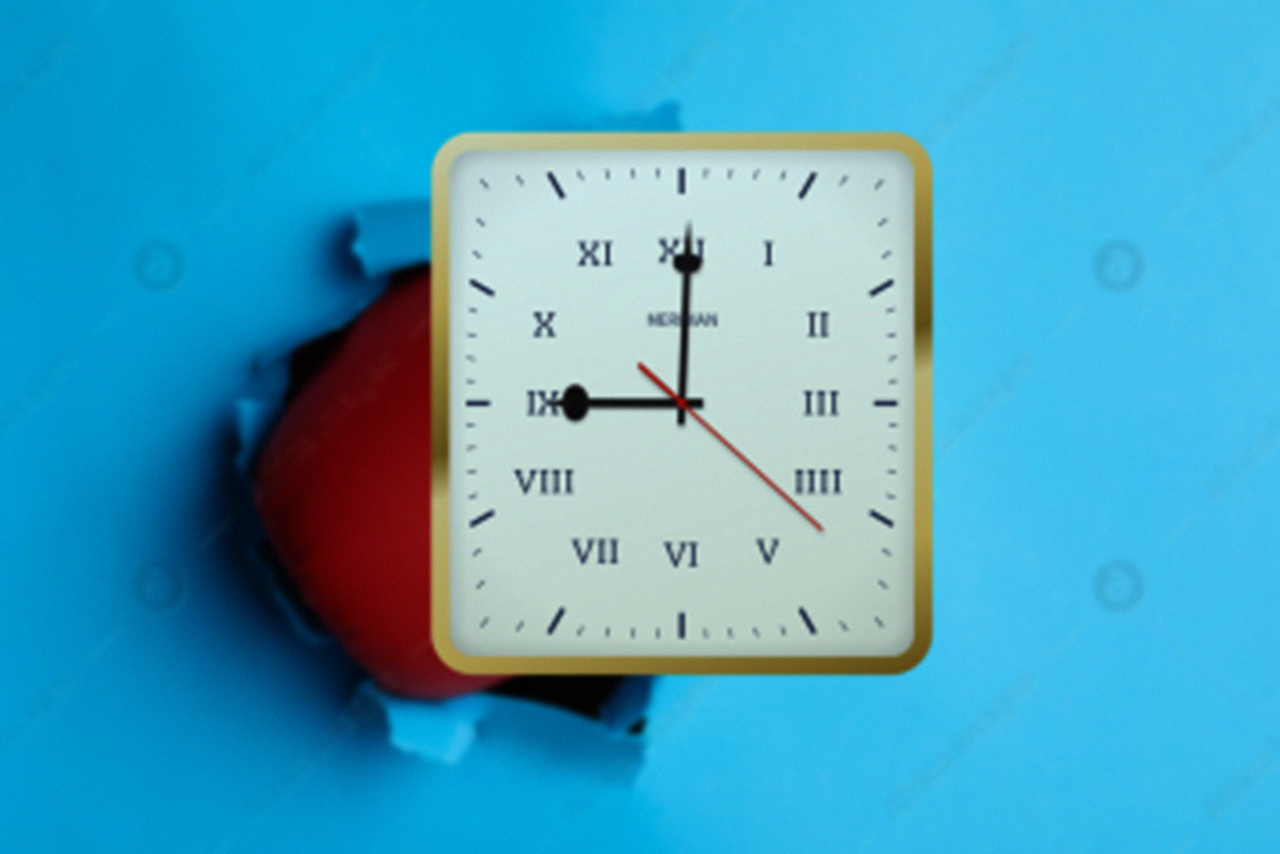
9h00m22s
